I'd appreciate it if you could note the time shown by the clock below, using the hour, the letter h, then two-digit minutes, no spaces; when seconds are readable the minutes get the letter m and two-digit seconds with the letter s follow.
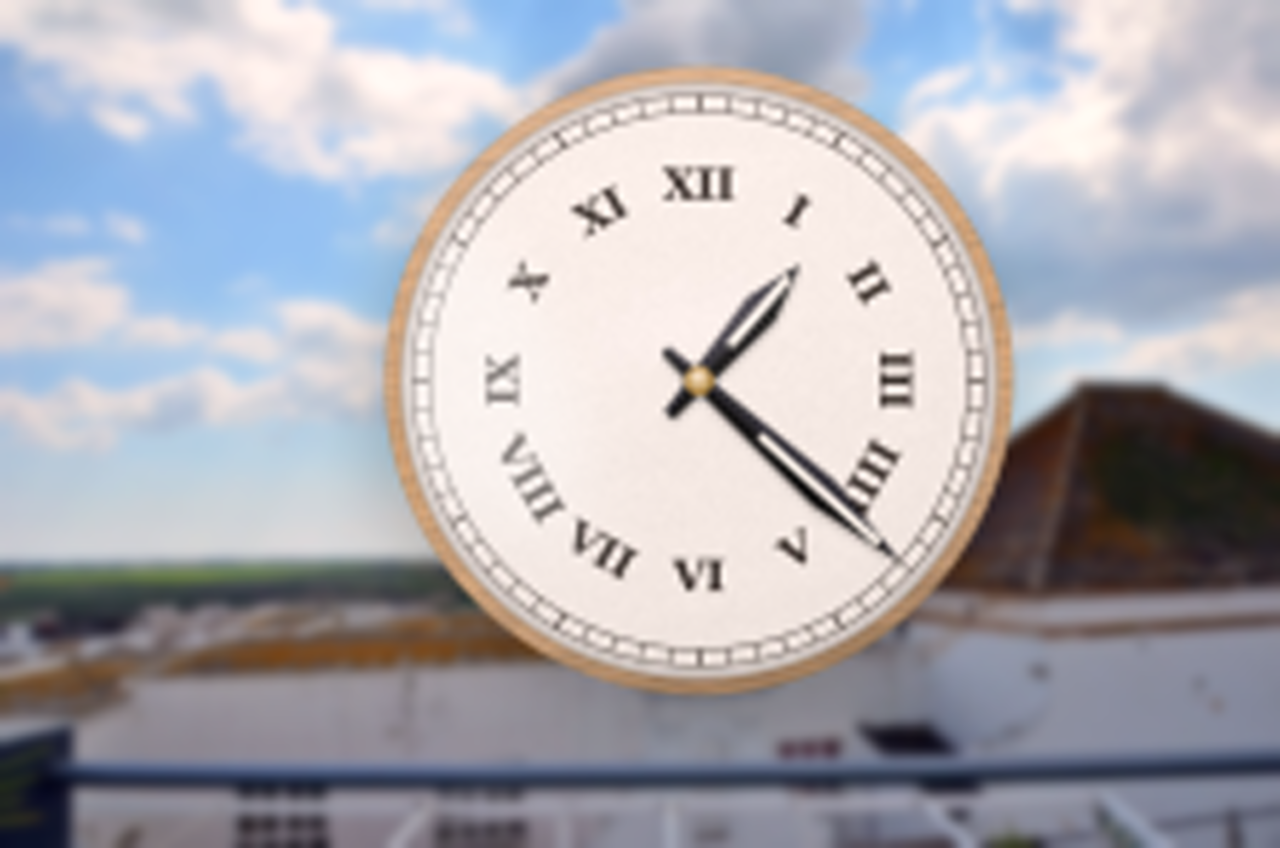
1h22
